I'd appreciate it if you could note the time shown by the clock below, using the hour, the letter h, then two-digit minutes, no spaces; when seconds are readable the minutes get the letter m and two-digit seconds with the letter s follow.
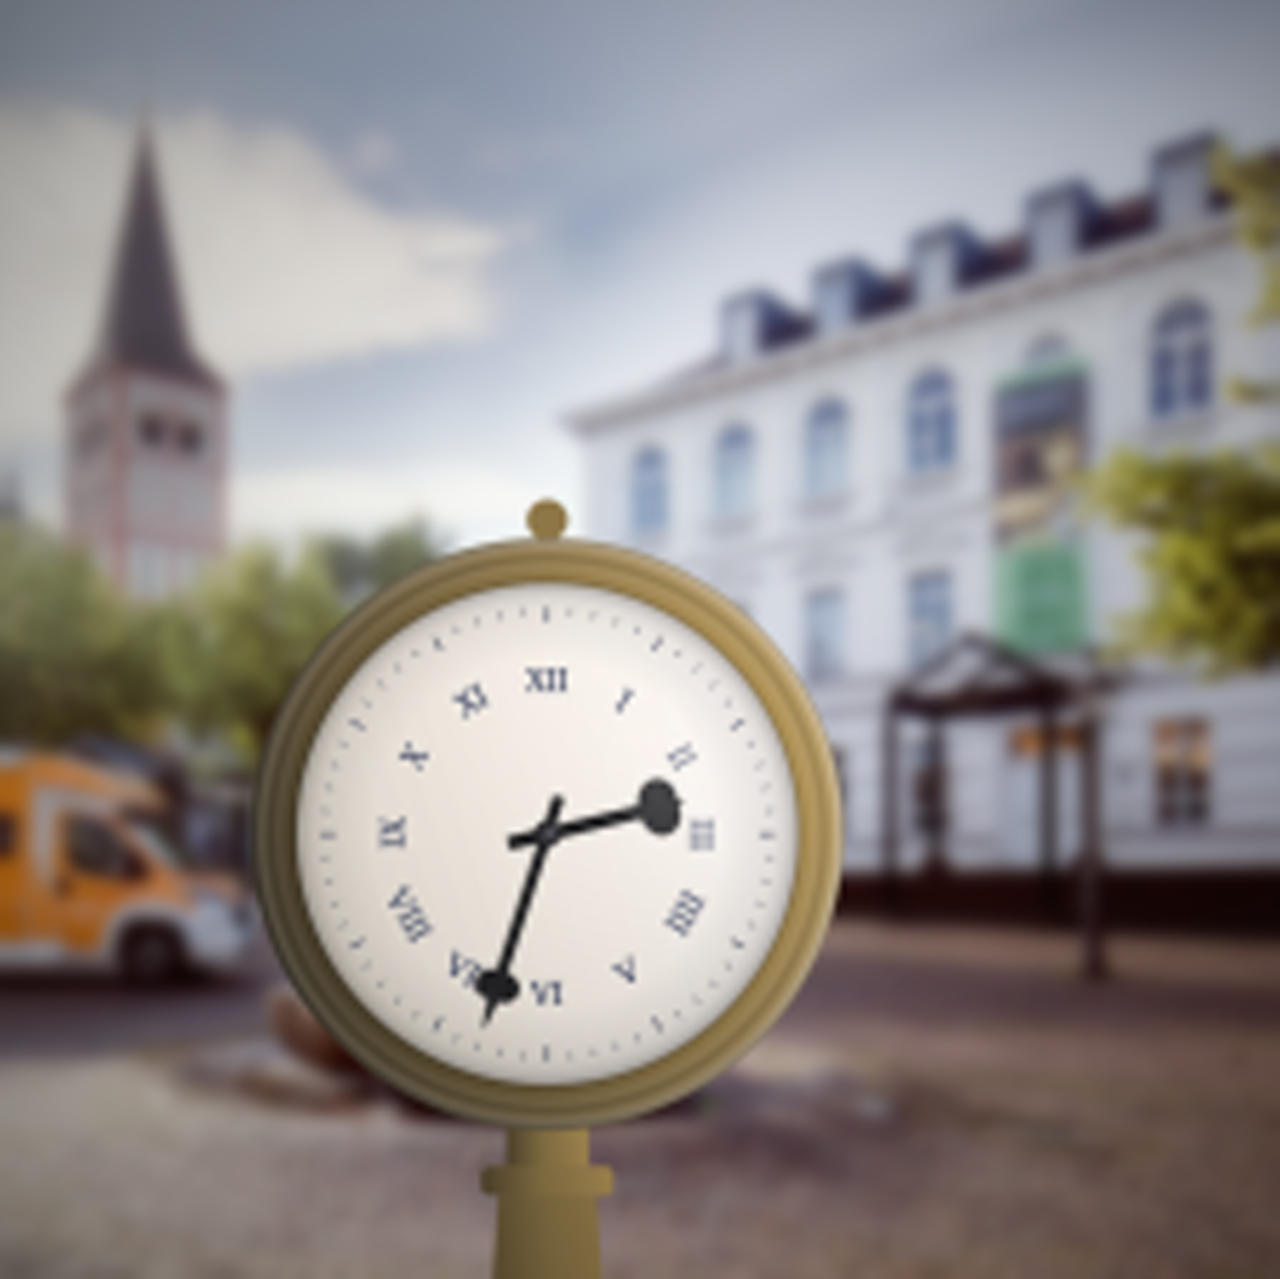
2h33
